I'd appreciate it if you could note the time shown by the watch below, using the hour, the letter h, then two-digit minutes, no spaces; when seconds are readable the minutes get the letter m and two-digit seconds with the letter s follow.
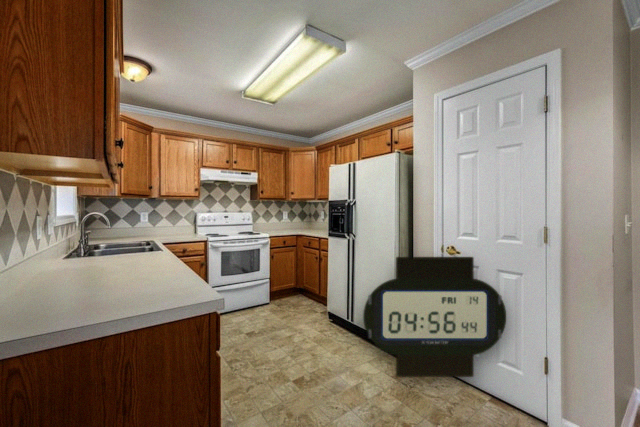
4h56m44s
